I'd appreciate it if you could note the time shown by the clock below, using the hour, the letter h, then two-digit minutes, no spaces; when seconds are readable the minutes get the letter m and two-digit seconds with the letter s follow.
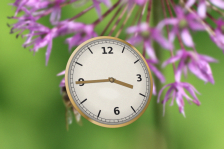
3h45
